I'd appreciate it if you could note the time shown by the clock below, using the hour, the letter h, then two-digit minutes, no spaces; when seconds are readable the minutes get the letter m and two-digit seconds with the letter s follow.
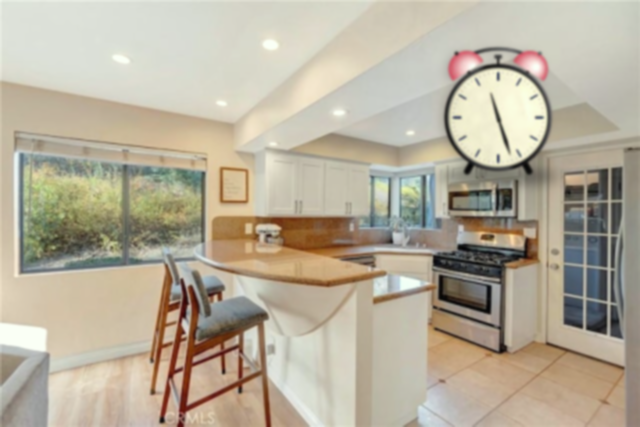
11h27
